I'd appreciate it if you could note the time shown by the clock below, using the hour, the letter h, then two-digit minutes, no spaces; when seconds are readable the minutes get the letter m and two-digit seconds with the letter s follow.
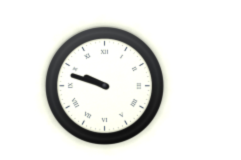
9h48
